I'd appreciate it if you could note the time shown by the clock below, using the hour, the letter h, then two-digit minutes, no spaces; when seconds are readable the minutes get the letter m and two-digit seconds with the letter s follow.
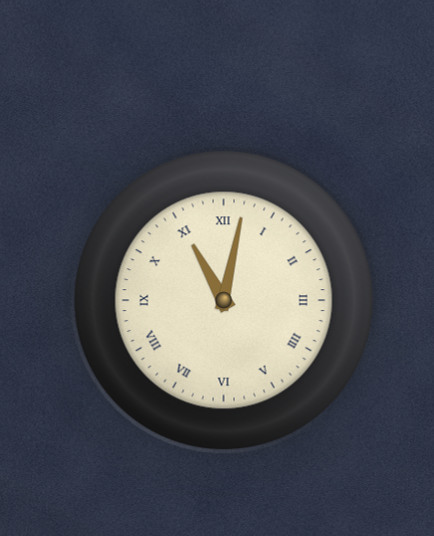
11h02
